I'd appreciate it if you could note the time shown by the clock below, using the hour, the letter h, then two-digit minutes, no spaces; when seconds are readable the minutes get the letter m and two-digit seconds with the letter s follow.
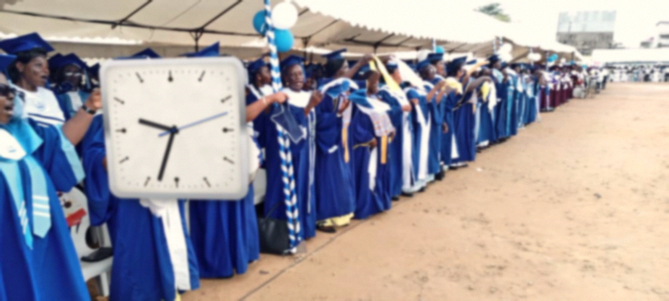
9h33m12s
